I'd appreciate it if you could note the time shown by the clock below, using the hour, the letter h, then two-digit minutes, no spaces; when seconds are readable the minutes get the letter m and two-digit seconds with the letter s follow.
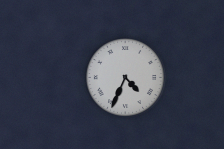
4h34
